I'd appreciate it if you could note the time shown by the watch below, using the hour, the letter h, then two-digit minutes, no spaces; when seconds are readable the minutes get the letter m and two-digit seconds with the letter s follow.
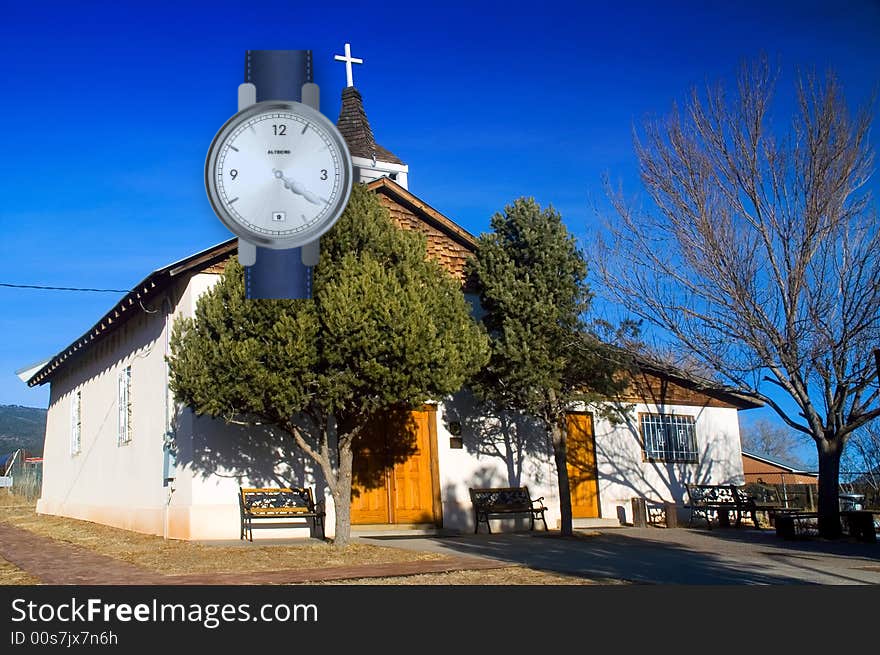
4h21
